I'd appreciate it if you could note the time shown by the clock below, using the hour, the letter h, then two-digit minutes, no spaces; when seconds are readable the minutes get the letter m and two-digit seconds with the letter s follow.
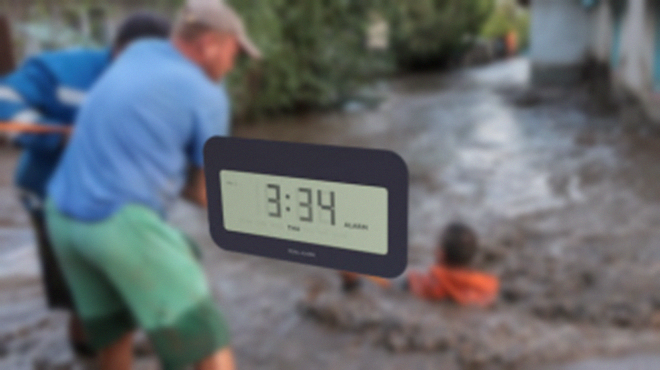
3h34
